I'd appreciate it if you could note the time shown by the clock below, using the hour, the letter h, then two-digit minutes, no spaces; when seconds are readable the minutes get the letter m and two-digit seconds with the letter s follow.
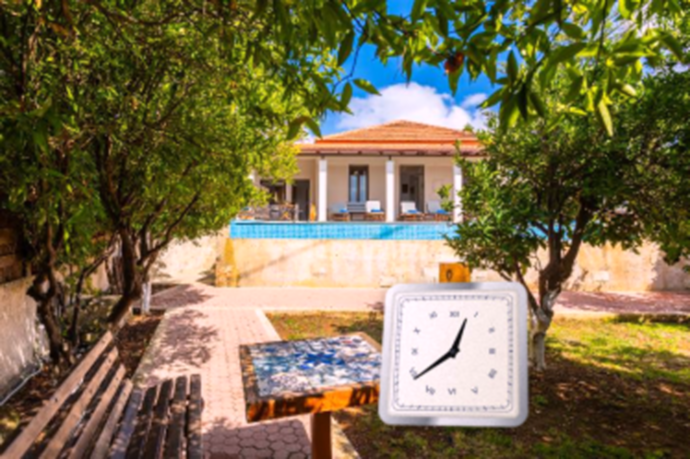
12h39
